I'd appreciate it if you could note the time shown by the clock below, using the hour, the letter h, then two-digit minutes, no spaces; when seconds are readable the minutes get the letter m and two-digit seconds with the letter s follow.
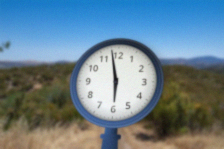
5h58
